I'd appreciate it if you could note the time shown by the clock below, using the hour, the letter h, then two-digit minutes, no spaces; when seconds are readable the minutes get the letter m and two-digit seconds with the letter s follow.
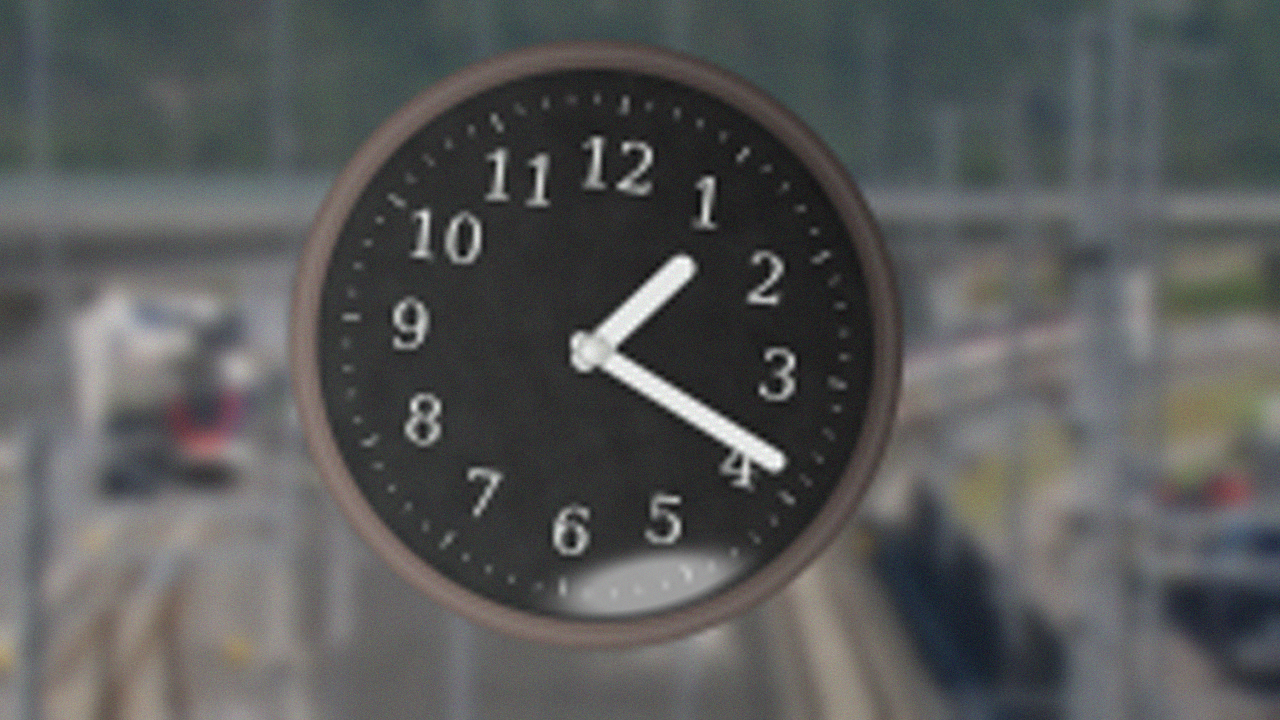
1h19
